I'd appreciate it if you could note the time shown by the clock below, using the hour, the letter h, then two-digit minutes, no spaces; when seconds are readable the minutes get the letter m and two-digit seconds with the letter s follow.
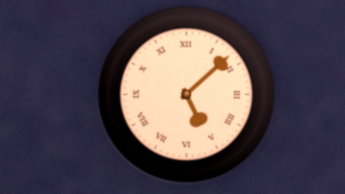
5h08
